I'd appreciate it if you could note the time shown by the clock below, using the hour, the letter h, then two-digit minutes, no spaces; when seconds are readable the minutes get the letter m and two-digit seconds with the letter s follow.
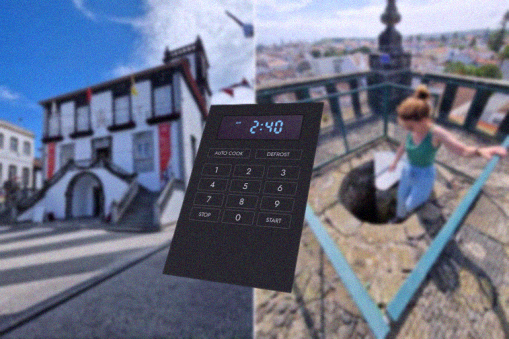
2h40
